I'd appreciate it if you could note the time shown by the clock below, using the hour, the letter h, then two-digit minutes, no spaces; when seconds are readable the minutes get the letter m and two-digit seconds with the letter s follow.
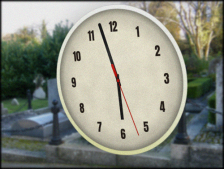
5h57m27s
